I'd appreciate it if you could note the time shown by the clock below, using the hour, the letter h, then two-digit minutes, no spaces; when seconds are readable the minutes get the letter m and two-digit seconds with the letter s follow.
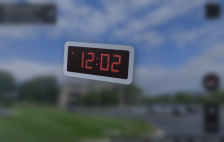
12h02
